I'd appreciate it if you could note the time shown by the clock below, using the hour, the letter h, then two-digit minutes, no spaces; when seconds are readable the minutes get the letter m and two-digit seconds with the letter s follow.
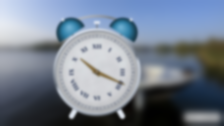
10h19
